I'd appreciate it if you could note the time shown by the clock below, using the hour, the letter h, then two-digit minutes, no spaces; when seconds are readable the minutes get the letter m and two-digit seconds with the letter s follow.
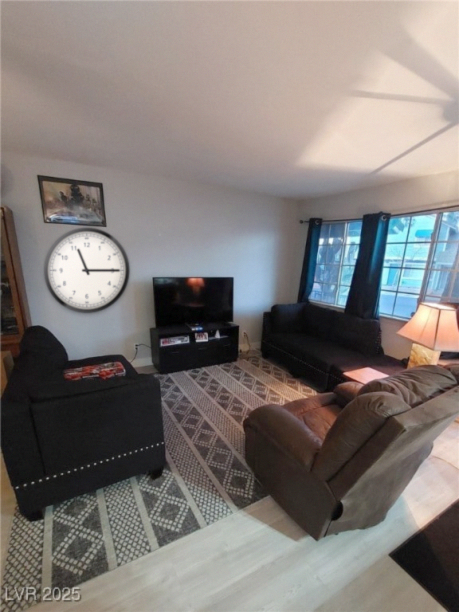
11h15
